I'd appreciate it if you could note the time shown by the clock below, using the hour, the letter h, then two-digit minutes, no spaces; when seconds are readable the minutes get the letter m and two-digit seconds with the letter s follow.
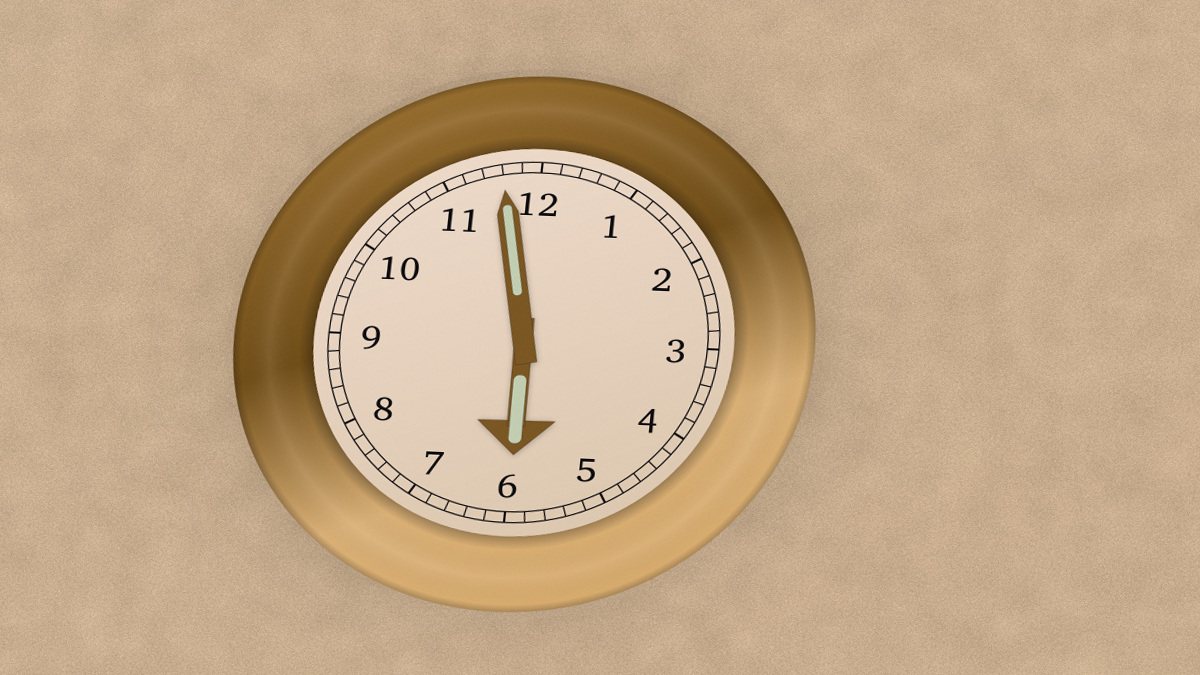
5h58
